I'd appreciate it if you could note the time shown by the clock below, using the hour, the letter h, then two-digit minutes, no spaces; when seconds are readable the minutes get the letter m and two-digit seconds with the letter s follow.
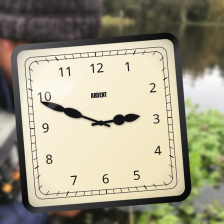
2h49
